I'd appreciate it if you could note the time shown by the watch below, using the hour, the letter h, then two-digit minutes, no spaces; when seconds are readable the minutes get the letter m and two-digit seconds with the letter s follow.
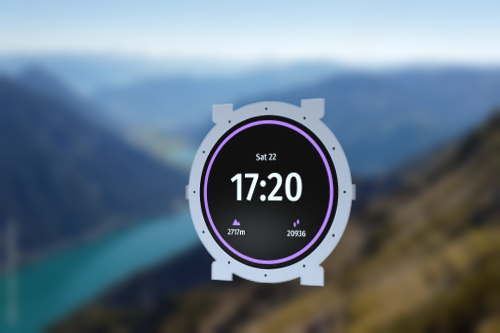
17h20
